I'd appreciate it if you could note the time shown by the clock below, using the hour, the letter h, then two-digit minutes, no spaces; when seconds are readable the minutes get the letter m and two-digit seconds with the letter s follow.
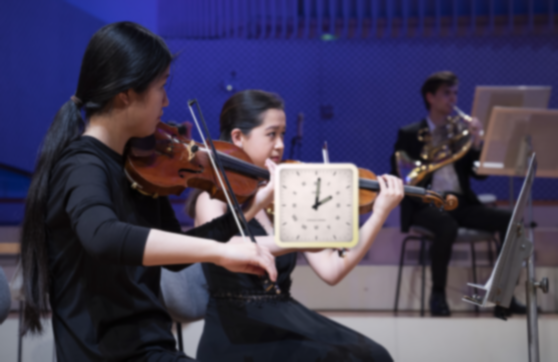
2h01
